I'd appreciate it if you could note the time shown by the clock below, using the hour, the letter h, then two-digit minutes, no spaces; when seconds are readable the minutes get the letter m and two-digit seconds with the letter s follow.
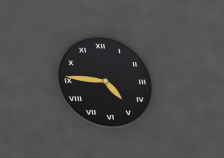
4h46
